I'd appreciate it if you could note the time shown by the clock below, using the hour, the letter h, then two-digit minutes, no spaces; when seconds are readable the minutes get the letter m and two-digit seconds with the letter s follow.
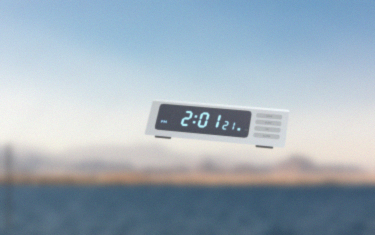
2h01m21s
